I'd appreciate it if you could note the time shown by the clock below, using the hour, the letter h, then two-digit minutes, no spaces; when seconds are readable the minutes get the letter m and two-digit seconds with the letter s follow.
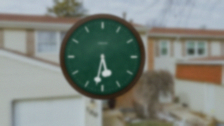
5h32
